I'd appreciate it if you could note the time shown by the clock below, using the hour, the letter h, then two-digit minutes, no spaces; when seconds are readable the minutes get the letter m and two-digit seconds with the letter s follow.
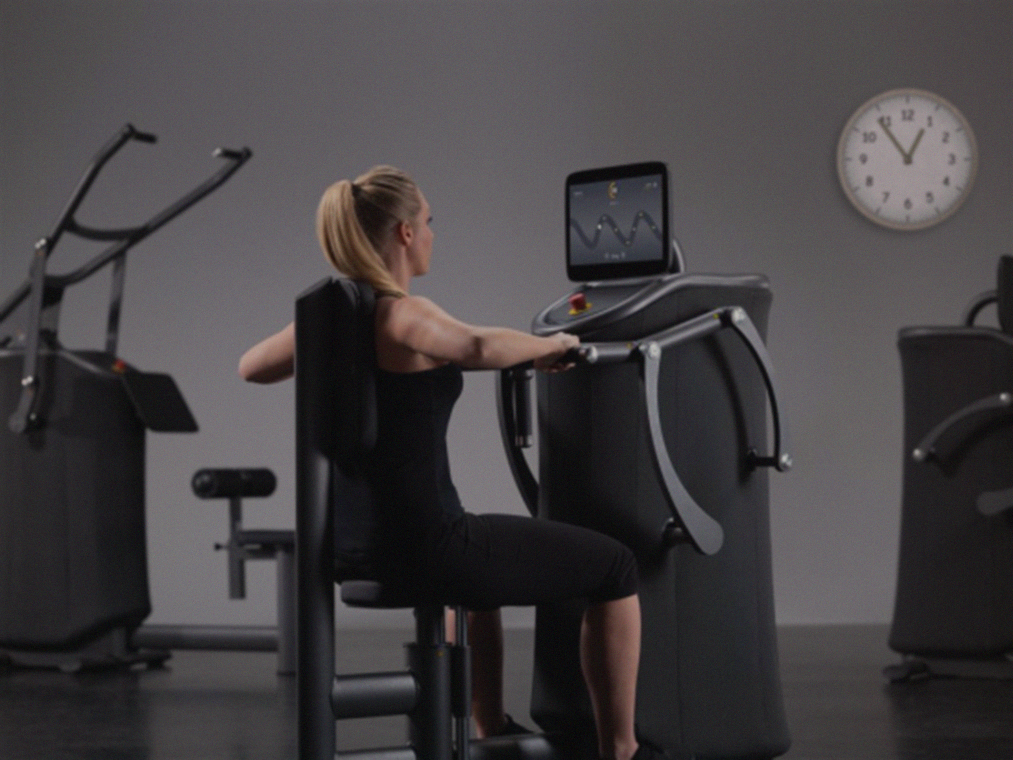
12h54
